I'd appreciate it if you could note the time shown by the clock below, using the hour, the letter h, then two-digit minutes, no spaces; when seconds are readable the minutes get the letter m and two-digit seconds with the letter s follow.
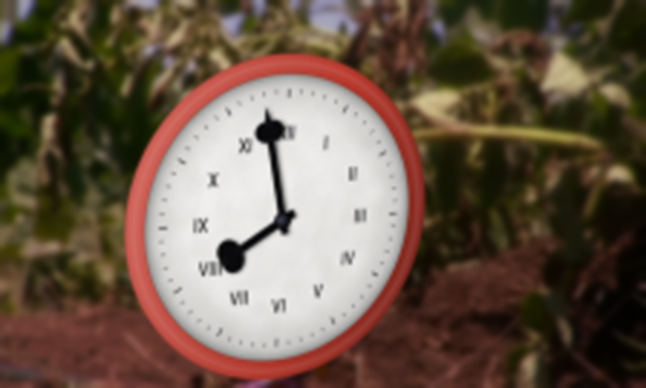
7h58
